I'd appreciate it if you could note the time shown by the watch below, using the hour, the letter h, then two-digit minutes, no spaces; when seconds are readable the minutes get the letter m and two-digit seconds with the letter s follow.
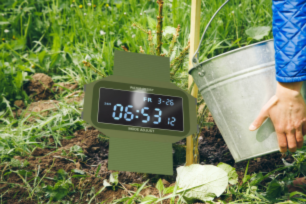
6h53
